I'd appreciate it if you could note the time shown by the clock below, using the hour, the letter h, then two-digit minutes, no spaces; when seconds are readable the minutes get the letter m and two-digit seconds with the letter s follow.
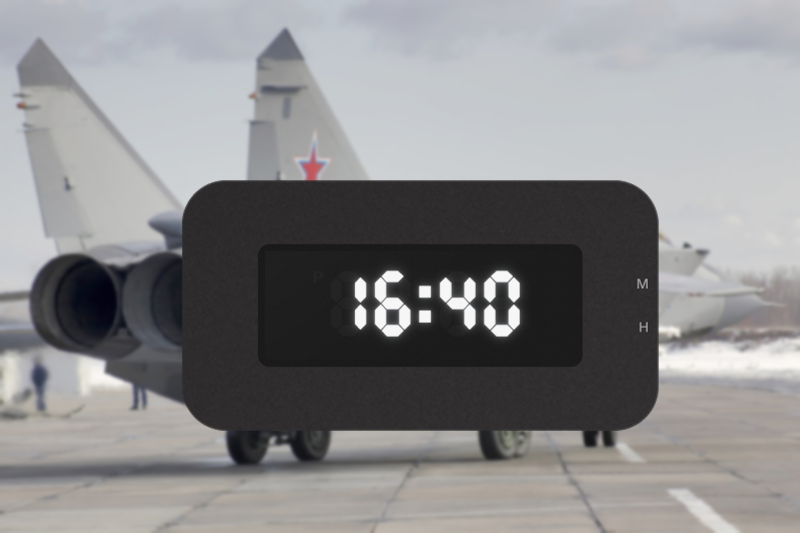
16h40
